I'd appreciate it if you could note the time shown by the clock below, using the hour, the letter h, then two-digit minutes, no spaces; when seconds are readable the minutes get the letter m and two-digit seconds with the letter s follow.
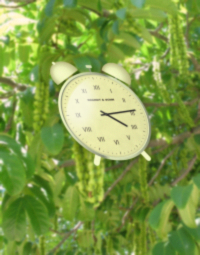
4h14
